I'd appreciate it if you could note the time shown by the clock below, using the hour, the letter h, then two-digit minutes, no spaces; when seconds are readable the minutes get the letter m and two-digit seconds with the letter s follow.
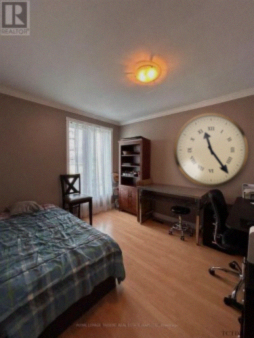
11h24
